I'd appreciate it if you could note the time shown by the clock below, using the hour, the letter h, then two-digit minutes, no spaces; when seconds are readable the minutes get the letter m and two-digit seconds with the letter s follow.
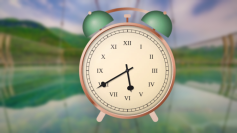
5h40
